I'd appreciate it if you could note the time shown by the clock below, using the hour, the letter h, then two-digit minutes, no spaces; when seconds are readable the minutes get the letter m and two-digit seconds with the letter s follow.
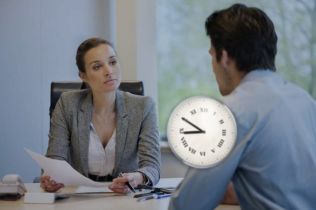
8h50
